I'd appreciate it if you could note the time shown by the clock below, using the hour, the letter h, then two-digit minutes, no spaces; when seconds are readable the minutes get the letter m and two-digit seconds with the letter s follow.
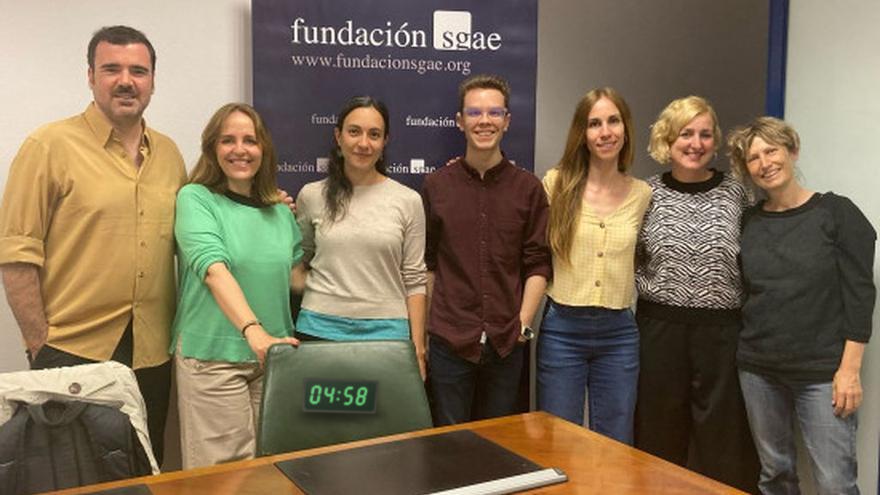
4h58
